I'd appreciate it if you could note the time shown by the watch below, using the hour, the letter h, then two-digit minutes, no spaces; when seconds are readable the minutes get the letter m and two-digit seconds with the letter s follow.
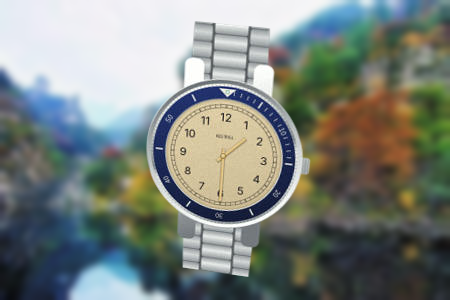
1h30
